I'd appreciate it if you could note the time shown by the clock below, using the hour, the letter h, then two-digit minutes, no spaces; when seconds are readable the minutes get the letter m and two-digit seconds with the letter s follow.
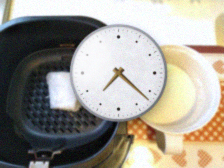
7h22
